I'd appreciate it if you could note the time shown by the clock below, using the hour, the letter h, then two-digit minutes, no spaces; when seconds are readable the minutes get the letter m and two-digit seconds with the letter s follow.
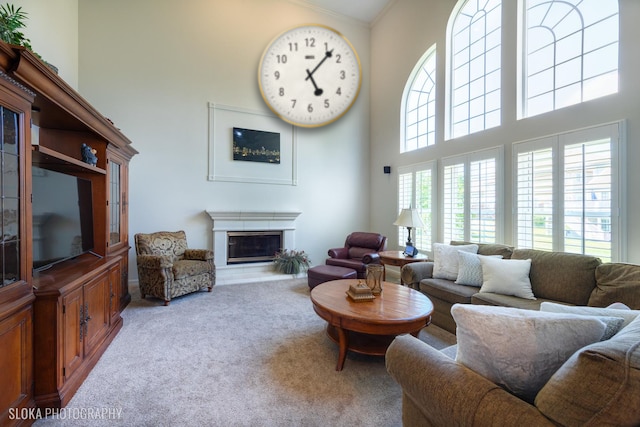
5h07
